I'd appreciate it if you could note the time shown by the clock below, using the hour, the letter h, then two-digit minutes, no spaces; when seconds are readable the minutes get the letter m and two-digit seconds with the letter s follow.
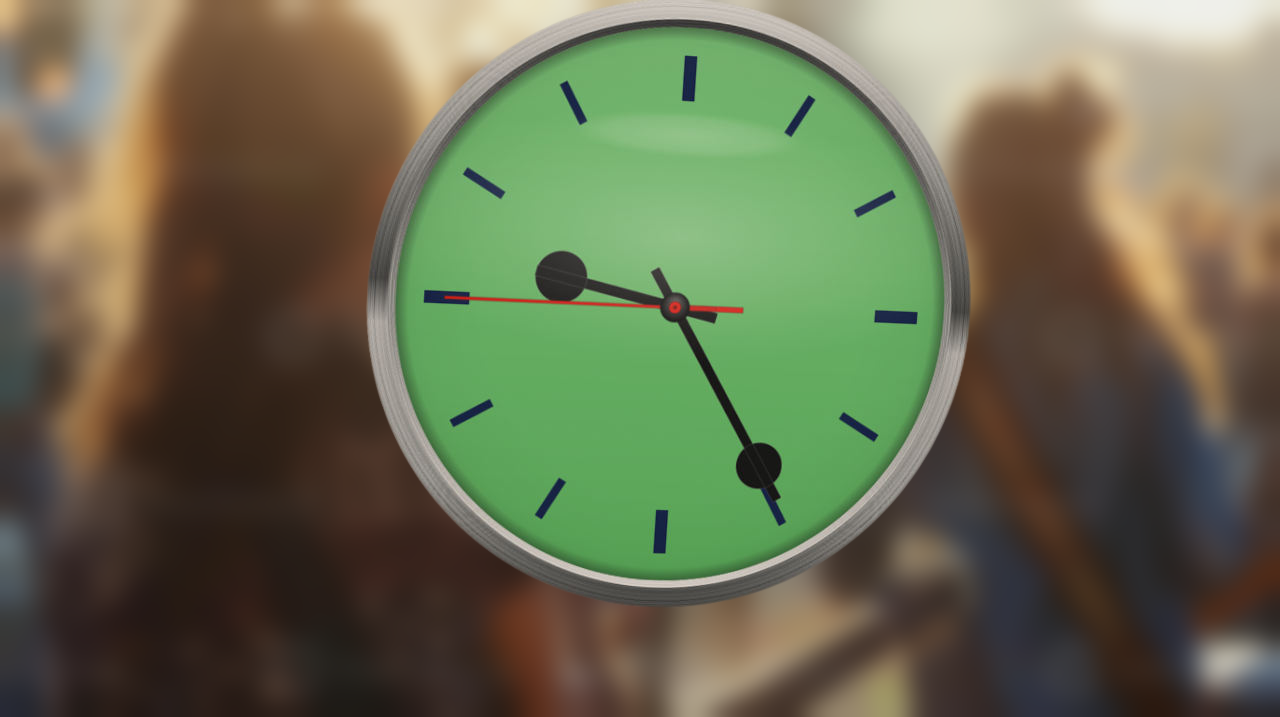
9h24m45s
